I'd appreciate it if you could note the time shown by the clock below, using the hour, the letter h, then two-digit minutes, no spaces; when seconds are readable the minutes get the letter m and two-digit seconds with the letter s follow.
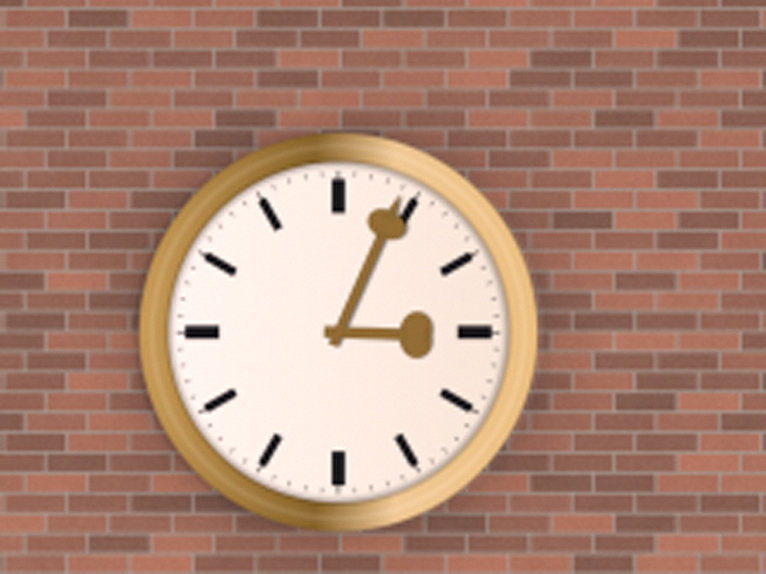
3h04
